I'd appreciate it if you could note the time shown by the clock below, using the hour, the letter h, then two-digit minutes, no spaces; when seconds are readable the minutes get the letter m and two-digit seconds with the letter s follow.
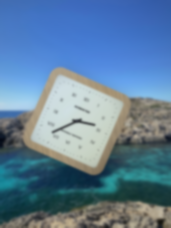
2h37
